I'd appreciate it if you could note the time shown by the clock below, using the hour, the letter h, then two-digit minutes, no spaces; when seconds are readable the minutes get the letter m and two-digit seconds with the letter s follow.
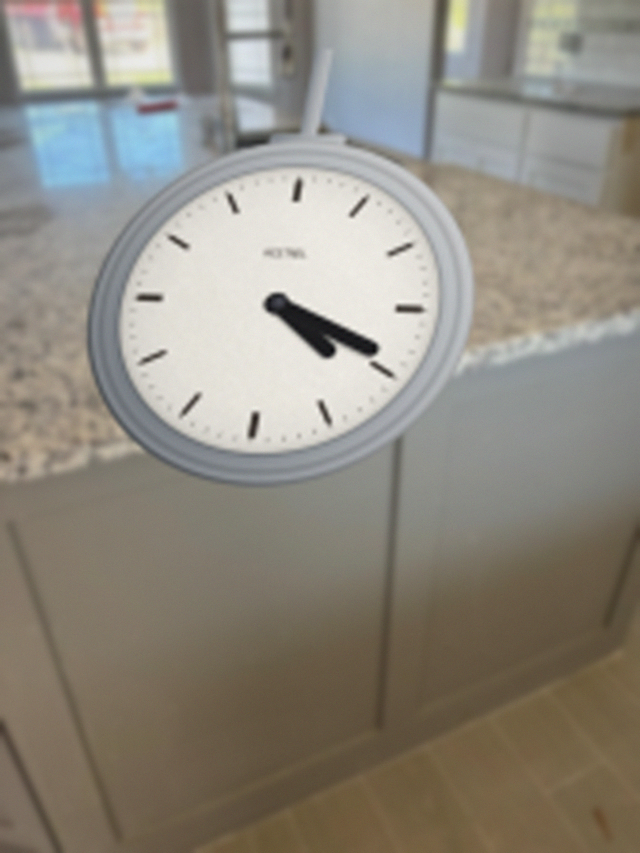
4h19
